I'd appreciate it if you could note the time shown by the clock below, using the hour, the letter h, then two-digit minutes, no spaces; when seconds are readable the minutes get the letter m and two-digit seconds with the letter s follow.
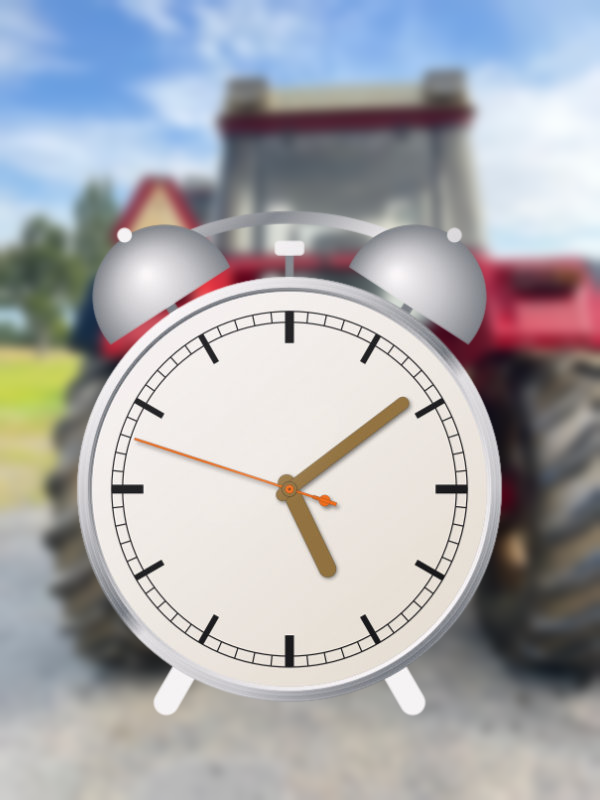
5h08m48s
